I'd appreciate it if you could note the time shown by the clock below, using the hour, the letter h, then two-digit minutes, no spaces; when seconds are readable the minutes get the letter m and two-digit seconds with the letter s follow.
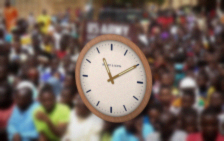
11h10
